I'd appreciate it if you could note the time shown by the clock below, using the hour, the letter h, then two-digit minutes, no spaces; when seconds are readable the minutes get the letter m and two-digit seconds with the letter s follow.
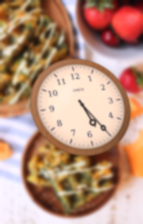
5h25
